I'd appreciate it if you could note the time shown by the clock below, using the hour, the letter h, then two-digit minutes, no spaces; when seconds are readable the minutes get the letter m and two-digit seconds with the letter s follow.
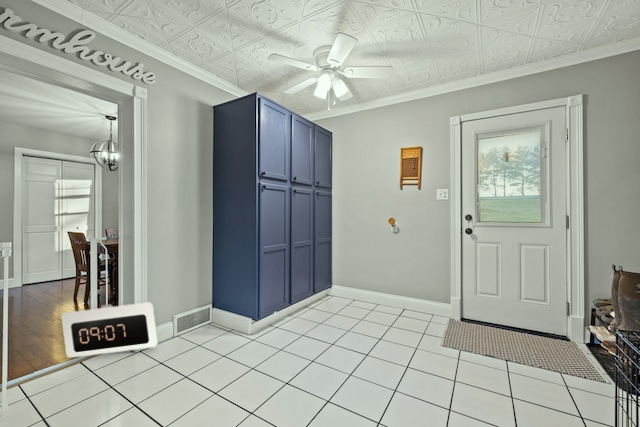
9h07
